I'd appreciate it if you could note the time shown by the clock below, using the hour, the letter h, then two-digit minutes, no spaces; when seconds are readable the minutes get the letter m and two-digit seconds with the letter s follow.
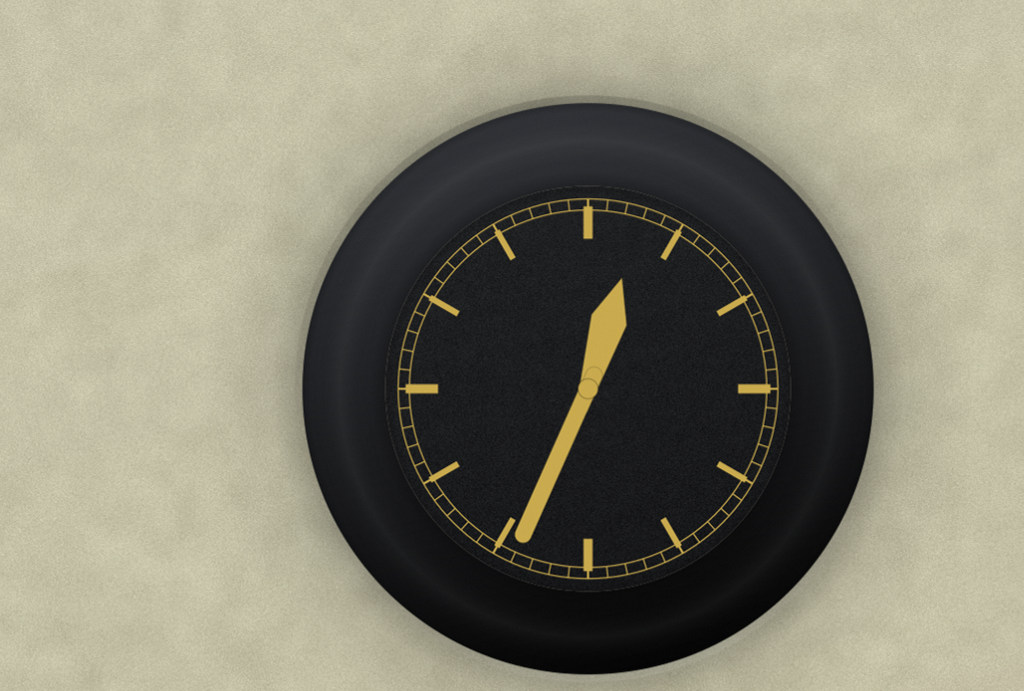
12h34
